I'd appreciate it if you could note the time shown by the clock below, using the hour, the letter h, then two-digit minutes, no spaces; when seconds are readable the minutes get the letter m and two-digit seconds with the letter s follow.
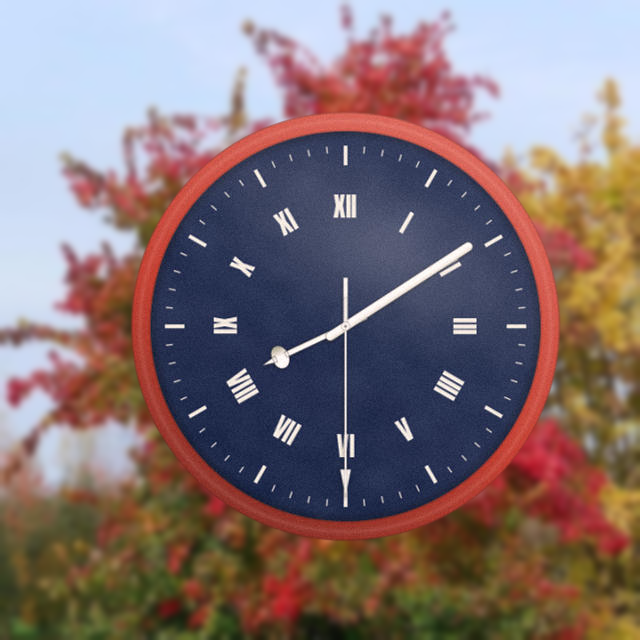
8h09m30s
